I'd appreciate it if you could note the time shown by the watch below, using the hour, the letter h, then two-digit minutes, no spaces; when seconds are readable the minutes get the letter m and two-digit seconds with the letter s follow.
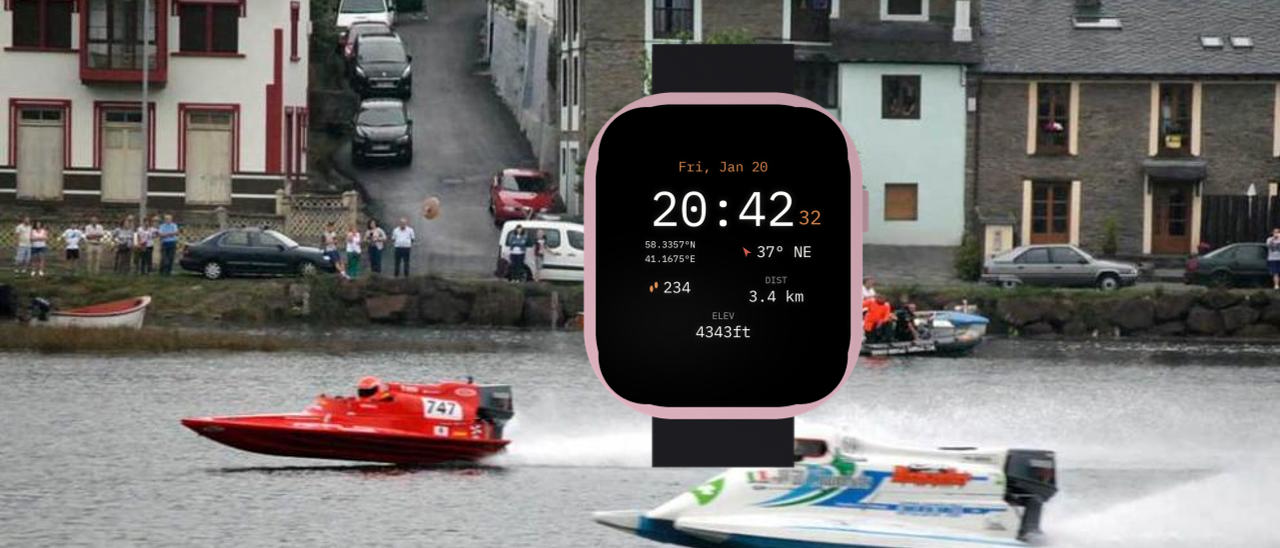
20h42m32s
